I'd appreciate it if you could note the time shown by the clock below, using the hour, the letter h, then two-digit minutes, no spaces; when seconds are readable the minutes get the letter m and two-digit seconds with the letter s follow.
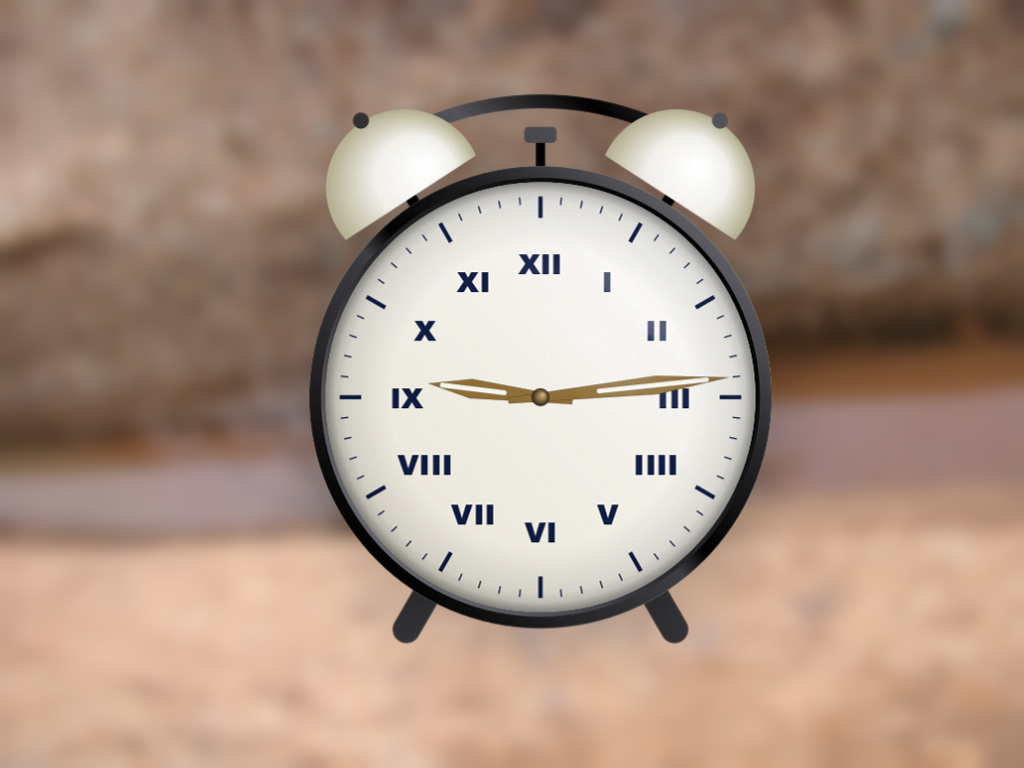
9h14
